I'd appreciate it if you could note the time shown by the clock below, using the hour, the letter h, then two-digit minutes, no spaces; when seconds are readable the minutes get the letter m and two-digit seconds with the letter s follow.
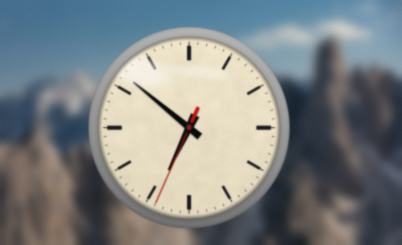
6h51m34s
